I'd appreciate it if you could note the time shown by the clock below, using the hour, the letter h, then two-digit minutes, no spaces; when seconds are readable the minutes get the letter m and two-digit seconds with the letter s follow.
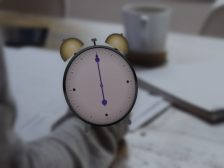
6h00
